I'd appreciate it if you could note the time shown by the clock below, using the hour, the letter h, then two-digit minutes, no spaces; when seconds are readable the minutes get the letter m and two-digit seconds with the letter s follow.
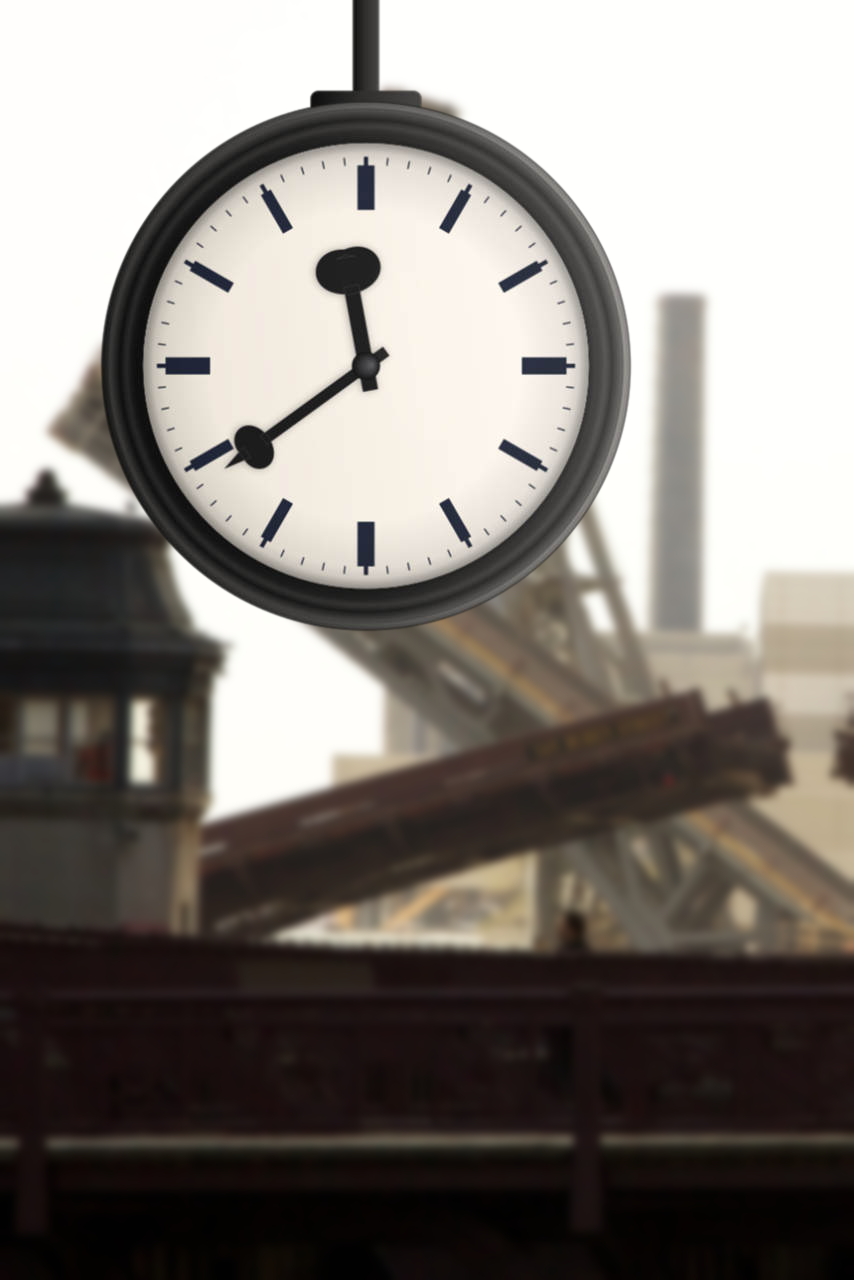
11h39
